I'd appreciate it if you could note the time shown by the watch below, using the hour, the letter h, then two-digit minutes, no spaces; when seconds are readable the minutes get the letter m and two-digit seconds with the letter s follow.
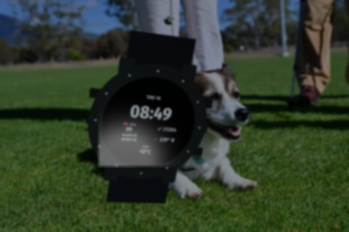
8h49
